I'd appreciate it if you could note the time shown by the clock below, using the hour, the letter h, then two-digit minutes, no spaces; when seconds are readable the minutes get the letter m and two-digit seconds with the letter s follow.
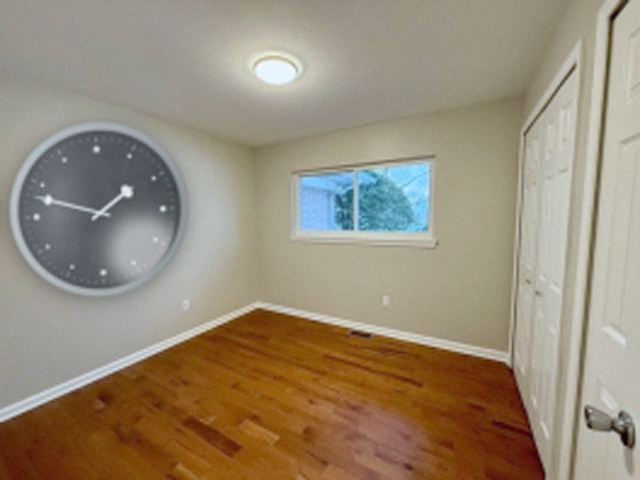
1h48
